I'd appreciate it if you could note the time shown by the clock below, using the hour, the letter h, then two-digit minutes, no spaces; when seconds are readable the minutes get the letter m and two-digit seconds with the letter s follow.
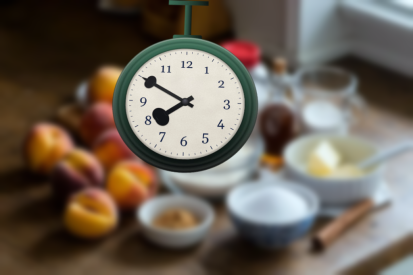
7h50
